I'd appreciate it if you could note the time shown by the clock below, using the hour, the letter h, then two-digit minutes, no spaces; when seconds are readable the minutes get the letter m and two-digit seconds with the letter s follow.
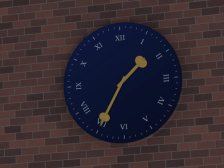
1h35
